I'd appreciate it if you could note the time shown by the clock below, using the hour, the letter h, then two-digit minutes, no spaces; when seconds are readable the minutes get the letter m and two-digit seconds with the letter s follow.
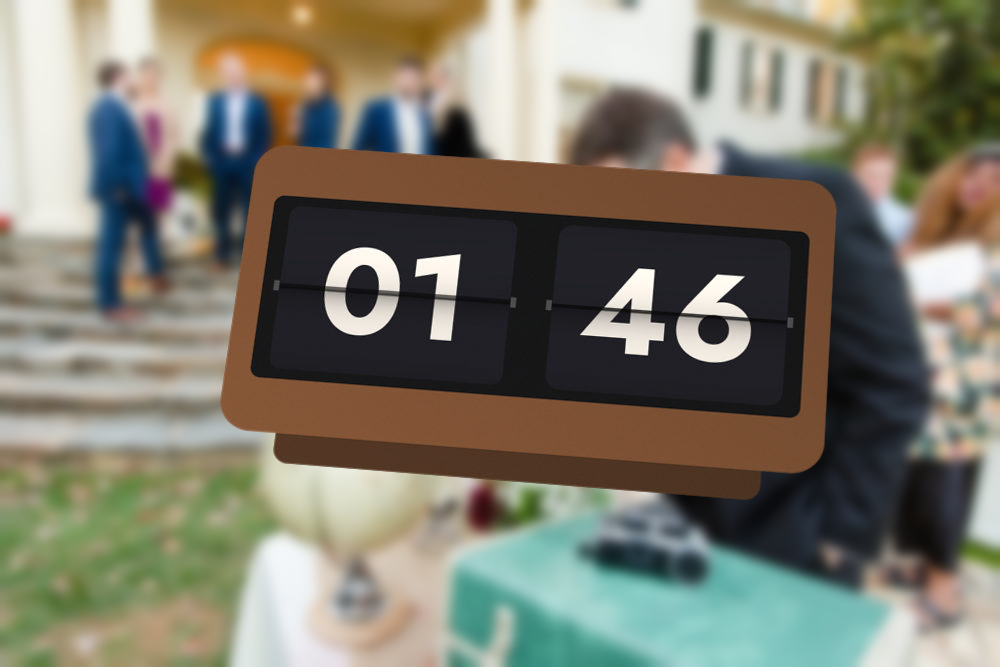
1h46
